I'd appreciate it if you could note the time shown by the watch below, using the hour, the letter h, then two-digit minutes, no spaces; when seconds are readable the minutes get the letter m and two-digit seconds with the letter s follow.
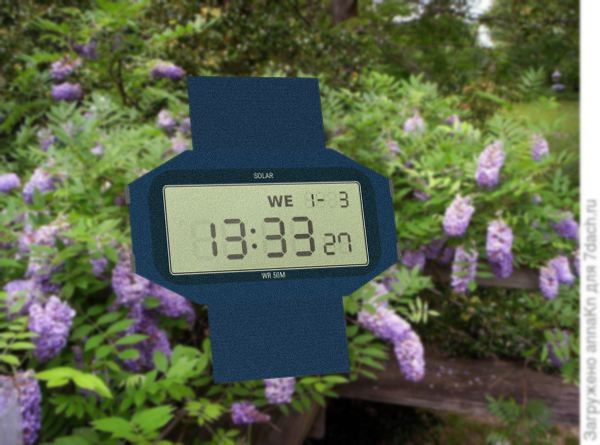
13h33m27s
